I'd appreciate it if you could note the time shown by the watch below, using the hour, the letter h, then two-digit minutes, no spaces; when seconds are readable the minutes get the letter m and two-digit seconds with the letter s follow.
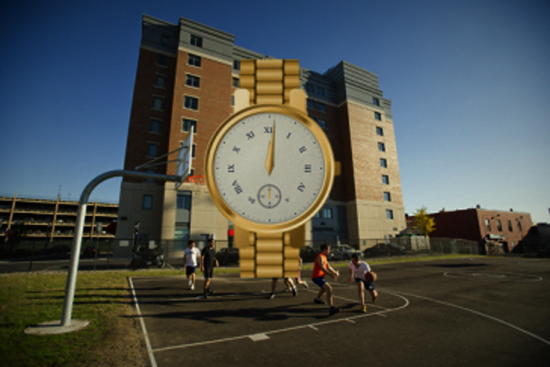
12h01
